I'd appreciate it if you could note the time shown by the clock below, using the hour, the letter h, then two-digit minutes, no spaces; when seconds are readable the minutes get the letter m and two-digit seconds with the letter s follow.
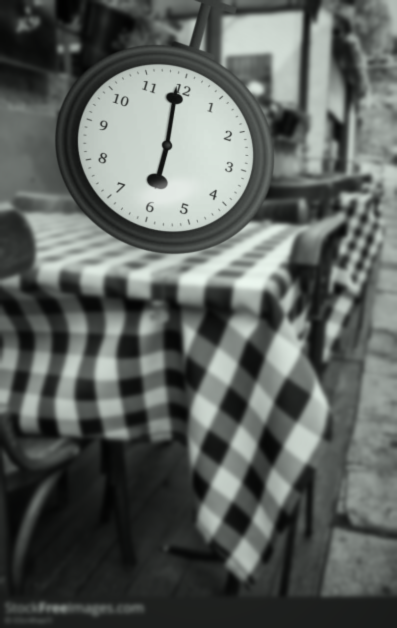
5h59
